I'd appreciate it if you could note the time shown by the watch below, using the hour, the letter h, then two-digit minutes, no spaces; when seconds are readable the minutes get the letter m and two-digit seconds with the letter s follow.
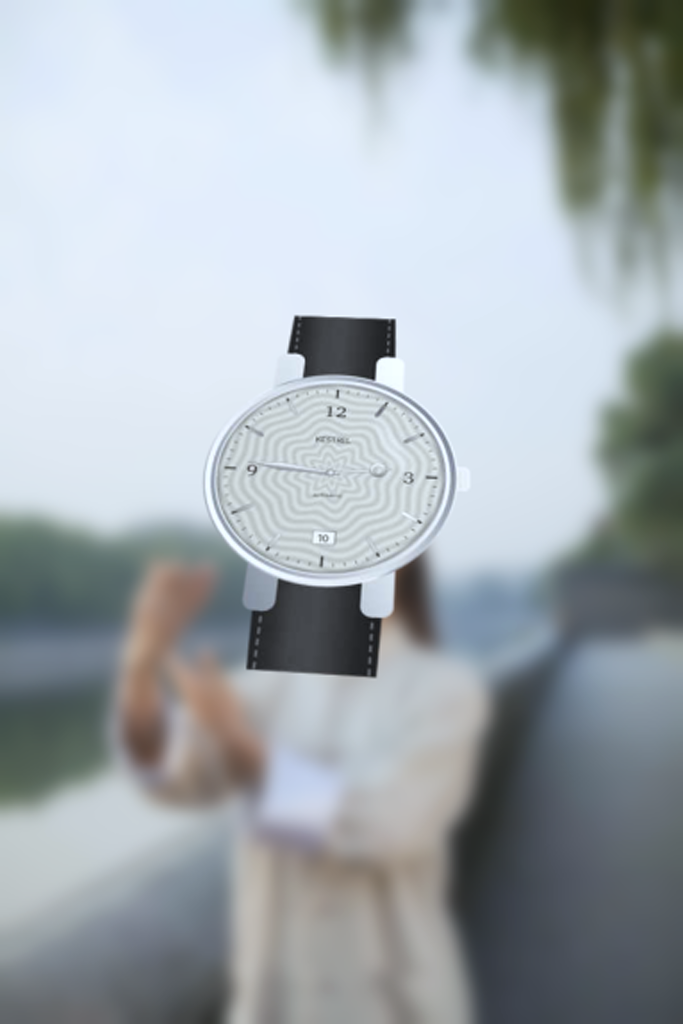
2h46
